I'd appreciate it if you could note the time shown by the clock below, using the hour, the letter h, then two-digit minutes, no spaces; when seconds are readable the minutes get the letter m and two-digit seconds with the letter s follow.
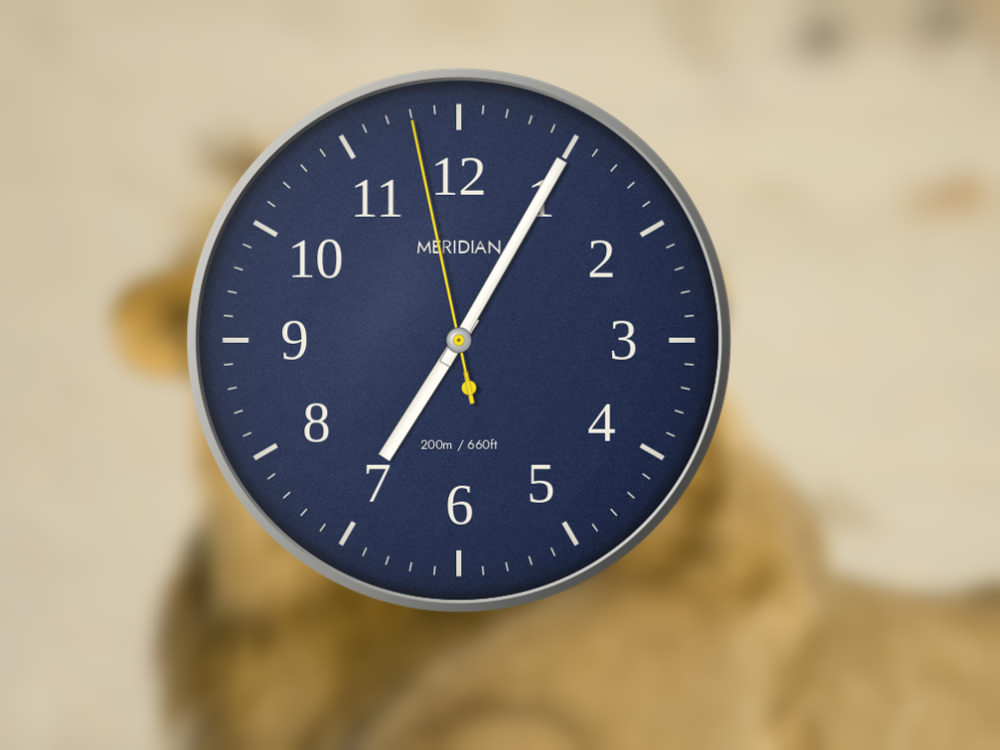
7h04m58s
